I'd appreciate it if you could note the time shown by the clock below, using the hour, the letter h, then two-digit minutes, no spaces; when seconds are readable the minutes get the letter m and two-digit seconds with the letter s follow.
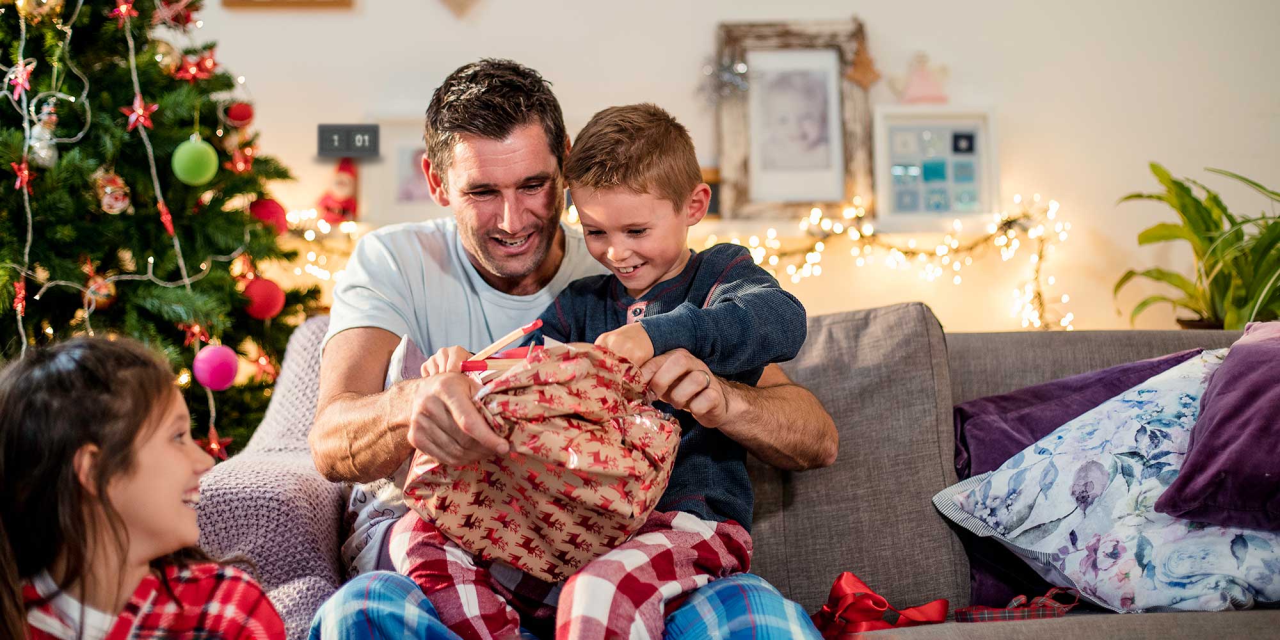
1h01
